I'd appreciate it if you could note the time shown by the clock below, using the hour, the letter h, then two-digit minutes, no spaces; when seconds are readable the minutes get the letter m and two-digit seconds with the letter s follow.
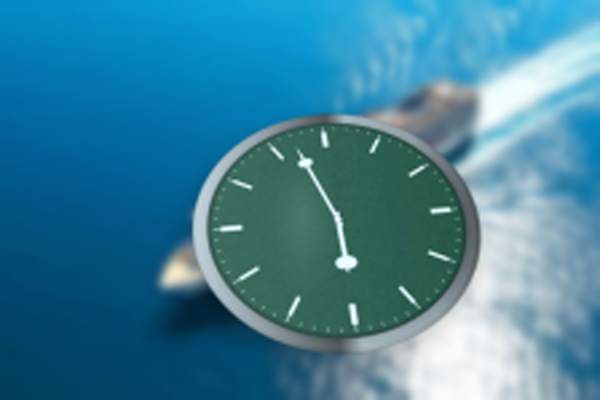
5h57
